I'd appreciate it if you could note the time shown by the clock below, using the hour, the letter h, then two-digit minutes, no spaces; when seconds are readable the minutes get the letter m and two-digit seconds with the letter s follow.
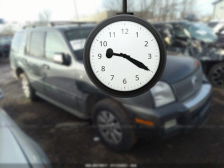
9h20
